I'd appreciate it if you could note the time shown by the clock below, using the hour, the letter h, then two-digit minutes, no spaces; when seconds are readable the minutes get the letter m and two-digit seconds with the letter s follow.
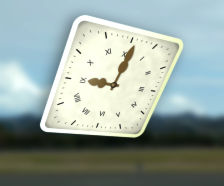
9h01
